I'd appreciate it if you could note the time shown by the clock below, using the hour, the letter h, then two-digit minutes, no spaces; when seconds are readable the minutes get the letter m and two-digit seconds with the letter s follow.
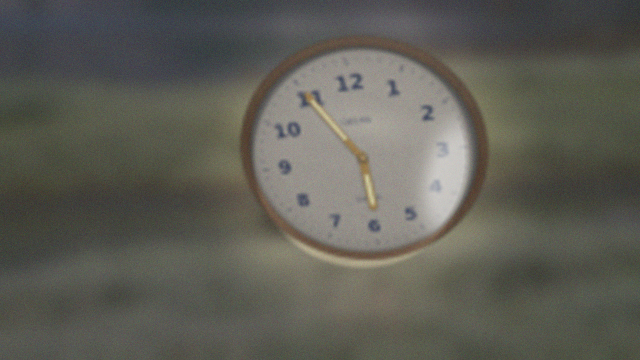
5h55
